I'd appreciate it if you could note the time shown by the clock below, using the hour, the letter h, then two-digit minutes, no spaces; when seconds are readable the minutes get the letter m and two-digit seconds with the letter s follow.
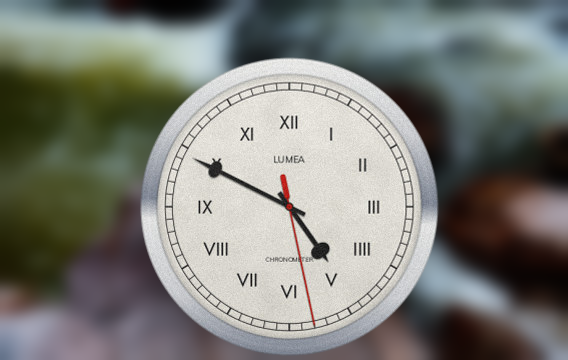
4h49m28s
